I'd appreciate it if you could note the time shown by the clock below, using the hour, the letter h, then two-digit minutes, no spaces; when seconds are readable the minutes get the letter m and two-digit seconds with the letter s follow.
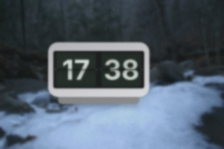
17h38
